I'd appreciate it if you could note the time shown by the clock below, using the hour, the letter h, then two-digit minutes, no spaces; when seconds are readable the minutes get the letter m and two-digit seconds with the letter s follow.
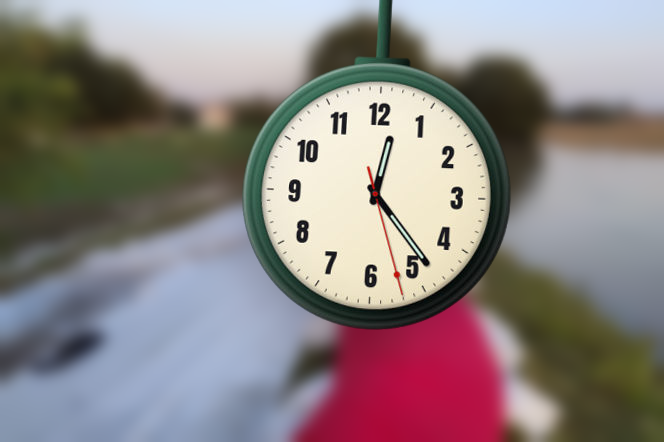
12h23m27s
